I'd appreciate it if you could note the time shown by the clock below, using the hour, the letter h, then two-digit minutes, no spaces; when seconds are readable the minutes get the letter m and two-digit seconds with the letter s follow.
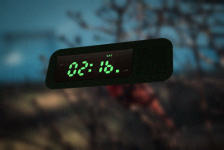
2h16
